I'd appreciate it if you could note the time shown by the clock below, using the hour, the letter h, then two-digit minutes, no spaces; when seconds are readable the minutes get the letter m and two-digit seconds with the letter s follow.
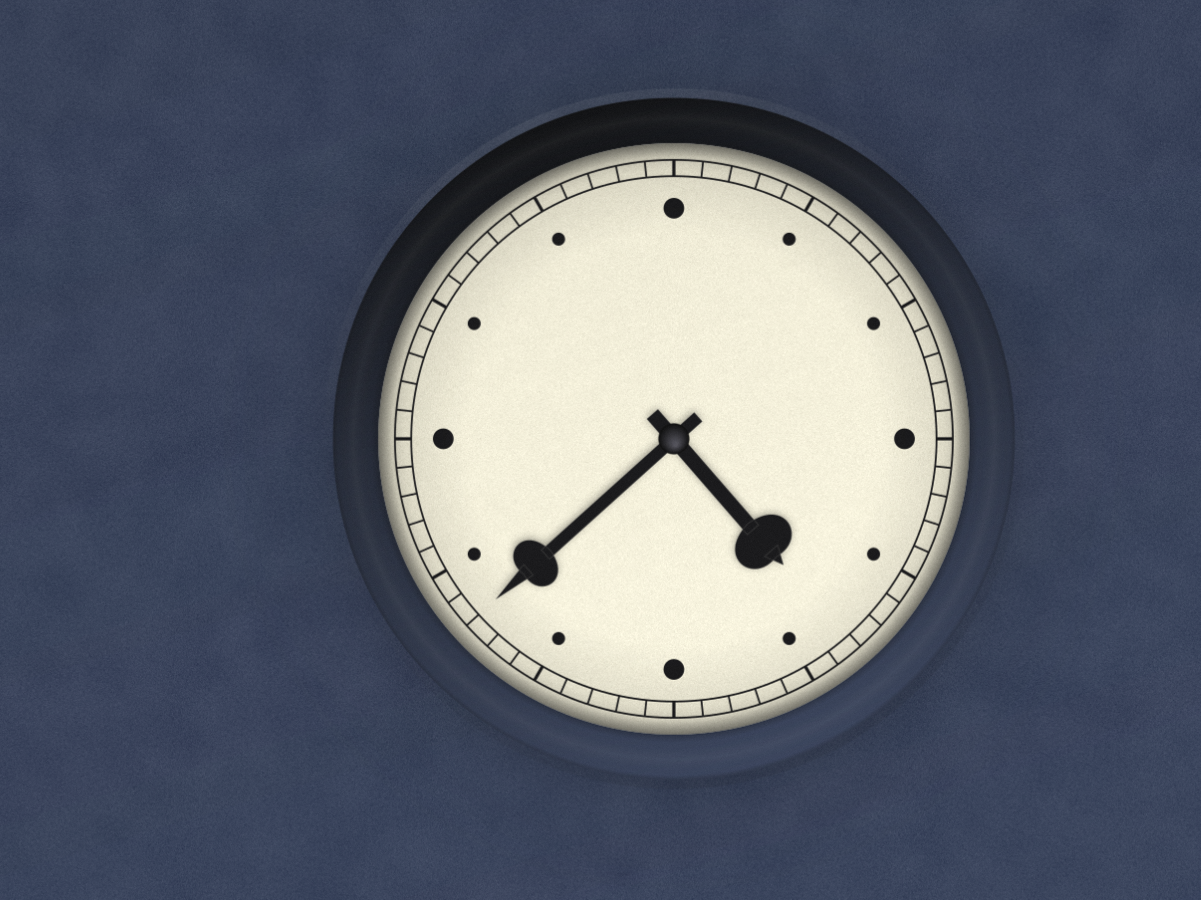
4h38
